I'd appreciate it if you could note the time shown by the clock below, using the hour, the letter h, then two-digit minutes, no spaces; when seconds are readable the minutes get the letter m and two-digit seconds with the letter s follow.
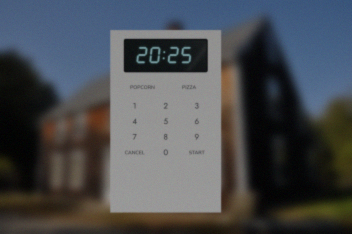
20h25
